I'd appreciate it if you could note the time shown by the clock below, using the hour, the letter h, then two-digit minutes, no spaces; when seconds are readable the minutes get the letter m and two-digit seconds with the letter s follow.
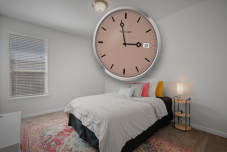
2h58
